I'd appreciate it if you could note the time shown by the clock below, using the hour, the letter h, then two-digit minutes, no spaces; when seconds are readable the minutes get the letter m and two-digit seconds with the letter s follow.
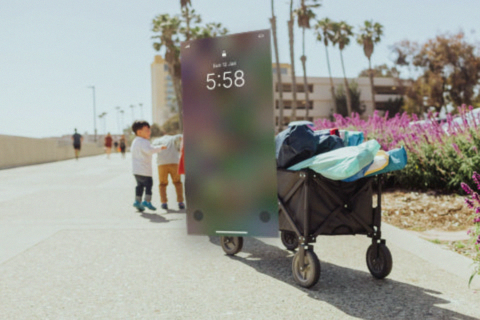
5h58
